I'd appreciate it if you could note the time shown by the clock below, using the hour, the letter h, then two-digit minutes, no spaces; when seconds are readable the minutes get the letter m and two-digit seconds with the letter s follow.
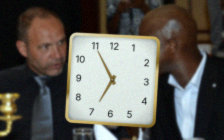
6h55
